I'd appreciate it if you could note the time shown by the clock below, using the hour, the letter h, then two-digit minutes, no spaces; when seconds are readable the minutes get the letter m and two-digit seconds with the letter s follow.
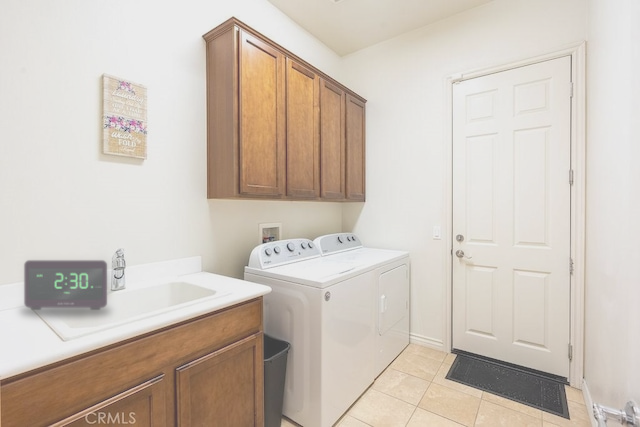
2h30
